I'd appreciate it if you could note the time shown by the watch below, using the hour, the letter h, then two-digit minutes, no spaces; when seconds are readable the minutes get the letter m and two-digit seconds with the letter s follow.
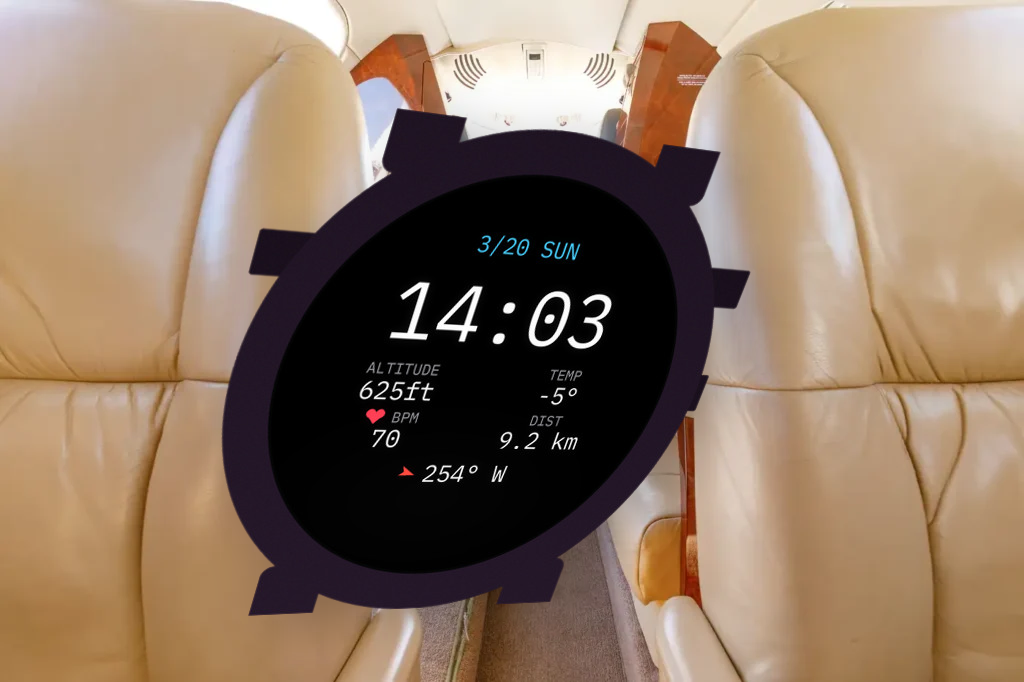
14h03
